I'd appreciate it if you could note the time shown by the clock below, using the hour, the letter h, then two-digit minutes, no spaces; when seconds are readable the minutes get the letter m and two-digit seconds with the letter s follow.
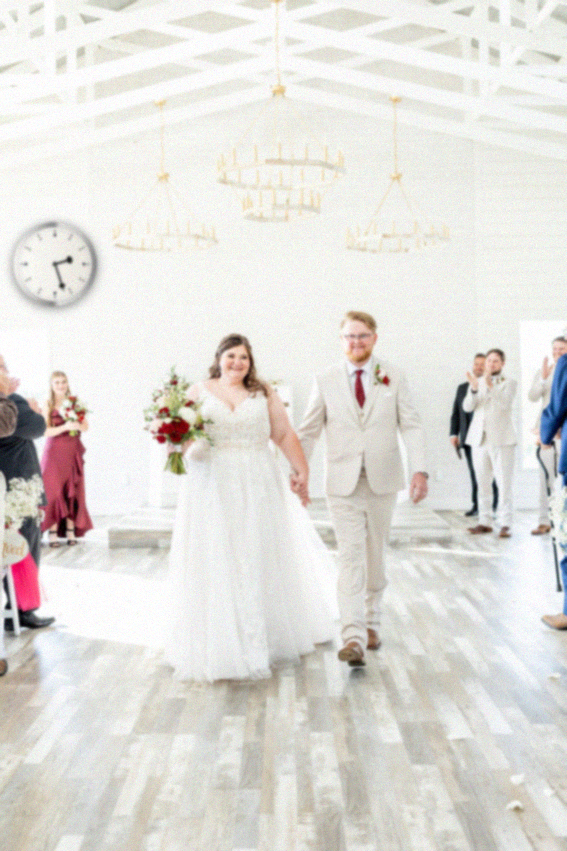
2h27
